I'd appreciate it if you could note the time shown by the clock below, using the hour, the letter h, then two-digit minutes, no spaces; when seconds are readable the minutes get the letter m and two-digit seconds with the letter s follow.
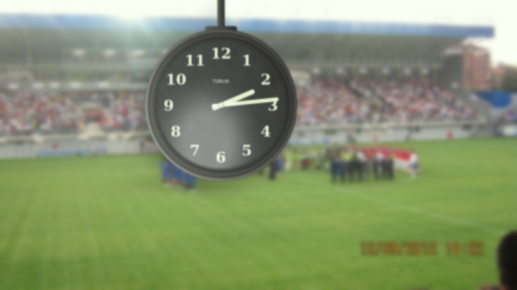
2h14
